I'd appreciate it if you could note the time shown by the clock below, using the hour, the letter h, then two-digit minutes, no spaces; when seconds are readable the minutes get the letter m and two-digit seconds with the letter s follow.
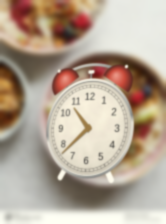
10h38
